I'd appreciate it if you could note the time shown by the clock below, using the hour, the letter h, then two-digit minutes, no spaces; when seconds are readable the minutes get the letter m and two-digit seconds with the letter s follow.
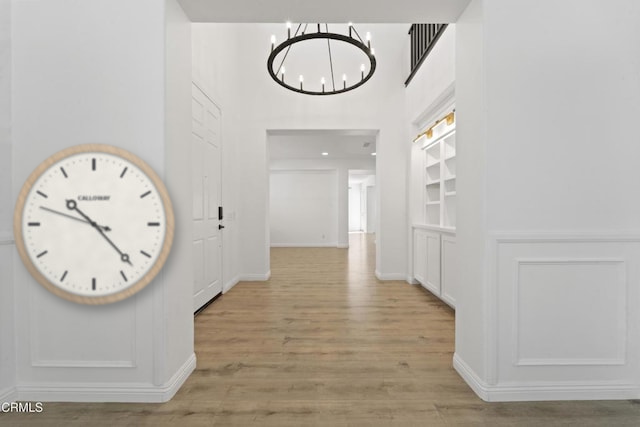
10h22m48s
